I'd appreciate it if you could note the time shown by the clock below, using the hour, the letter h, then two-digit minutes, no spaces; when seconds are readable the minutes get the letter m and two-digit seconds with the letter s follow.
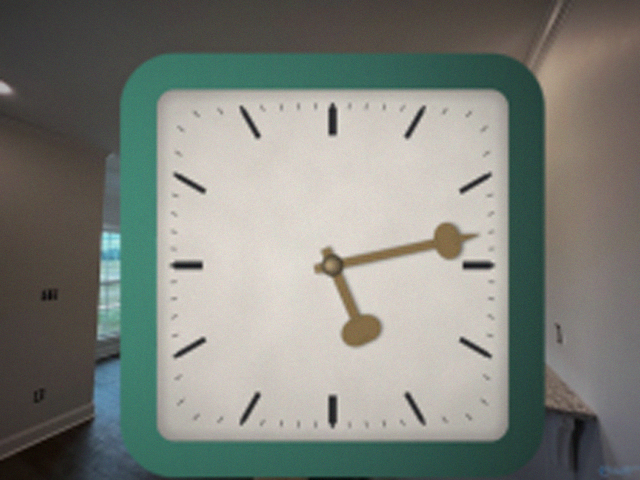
5h13
